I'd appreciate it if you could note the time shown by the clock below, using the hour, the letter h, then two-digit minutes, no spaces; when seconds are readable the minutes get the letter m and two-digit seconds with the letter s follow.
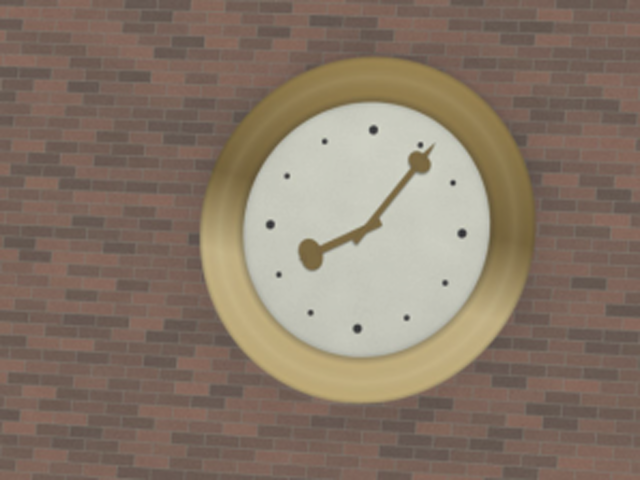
8h06
